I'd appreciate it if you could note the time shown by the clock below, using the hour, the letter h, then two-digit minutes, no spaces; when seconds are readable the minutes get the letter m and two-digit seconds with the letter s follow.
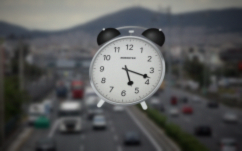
5h18
